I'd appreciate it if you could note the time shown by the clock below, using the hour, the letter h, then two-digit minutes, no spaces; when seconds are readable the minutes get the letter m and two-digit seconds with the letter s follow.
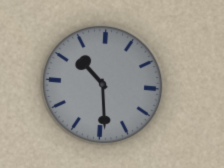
10h29
